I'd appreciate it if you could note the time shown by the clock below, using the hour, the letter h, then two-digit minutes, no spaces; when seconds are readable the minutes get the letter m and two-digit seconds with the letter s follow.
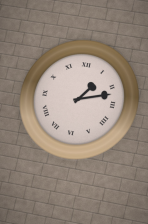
1h12
